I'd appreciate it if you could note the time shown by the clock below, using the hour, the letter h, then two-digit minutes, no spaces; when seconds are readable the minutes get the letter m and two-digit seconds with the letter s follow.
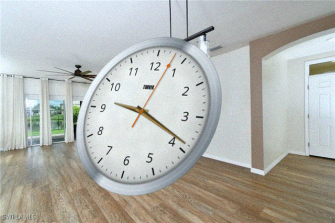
9h19m03s
